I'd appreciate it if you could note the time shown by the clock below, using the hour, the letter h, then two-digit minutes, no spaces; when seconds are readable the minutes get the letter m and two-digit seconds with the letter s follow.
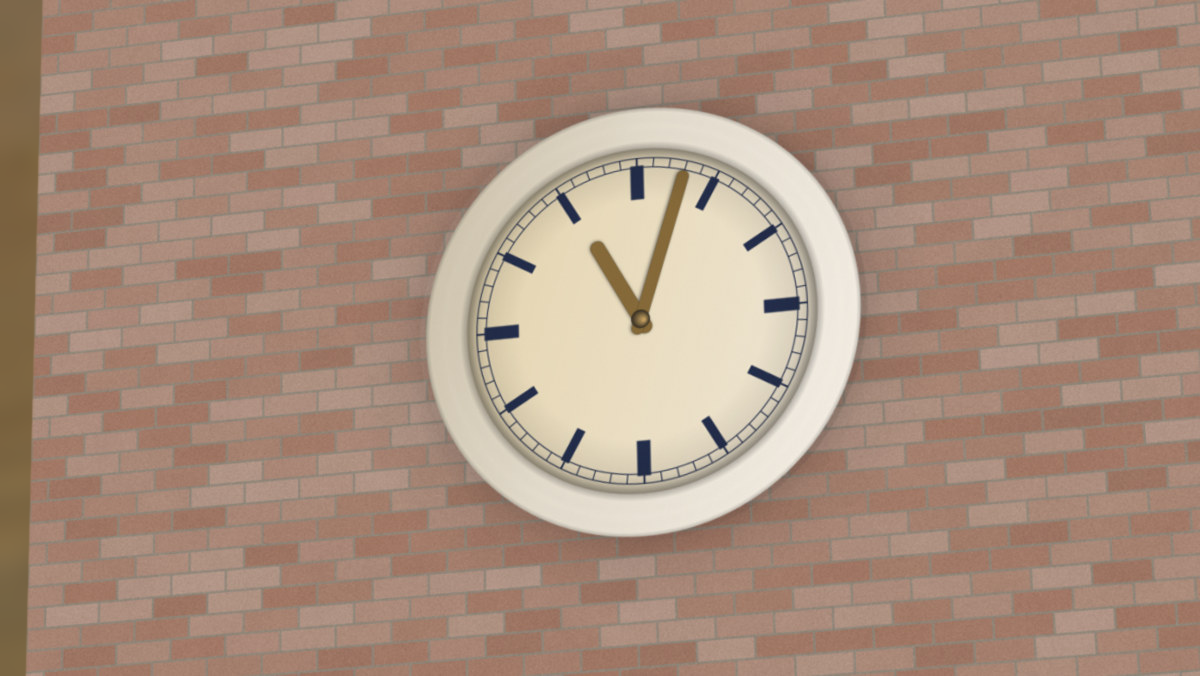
11h03
